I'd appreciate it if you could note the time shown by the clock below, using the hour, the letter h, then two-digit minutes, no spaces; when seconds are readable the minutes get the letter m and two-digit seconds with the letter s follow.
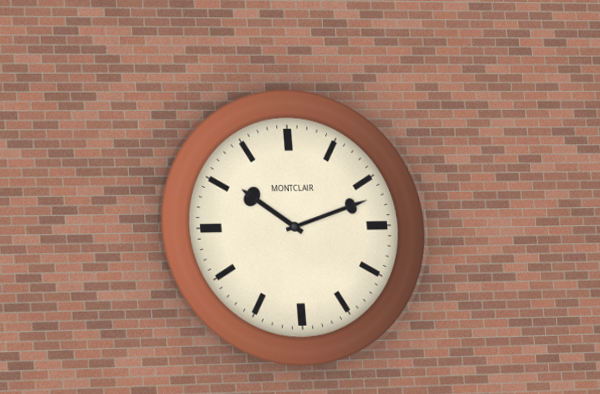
10h12
